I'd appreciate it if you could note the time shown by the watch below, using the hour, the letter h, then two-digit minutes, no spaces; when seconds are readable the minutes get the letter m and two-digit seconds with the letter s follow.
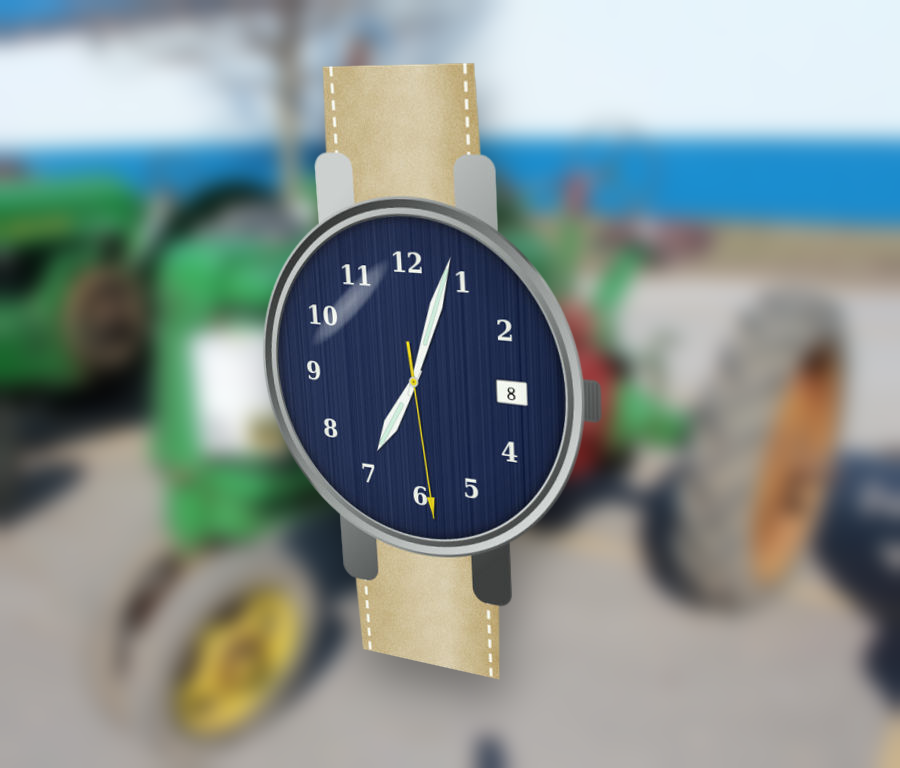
7h03m29s
